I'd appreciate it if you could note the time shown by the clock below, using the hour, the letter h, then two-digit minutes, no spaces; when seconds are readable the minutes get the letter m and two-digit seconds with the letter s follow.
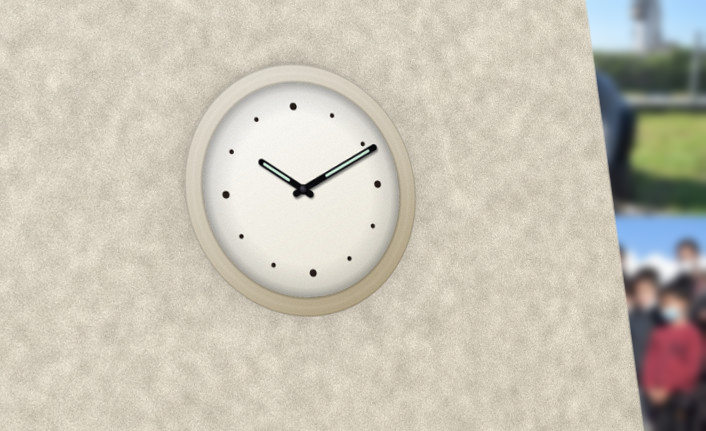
10h11
